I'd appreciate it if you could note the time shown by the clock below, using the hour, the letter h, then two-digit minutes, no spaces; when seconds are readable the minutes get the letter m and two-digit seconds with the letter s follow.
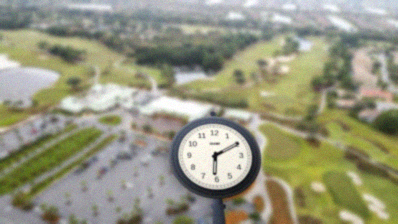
6h10
